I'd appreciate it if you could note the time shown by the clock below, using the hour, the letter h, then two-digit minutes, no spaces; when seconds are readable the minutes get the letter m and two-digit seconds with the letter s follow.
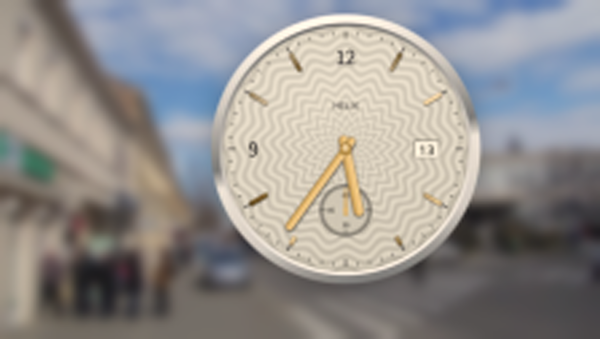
5h36
